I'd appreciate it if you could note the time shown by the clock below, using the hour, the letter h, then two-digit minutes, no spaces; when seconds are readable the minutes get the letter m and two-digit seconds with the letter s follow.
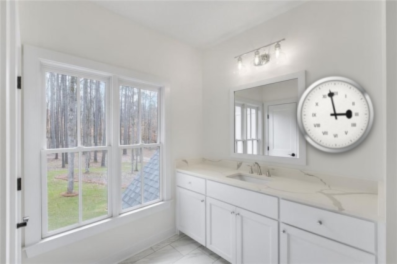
2h58
